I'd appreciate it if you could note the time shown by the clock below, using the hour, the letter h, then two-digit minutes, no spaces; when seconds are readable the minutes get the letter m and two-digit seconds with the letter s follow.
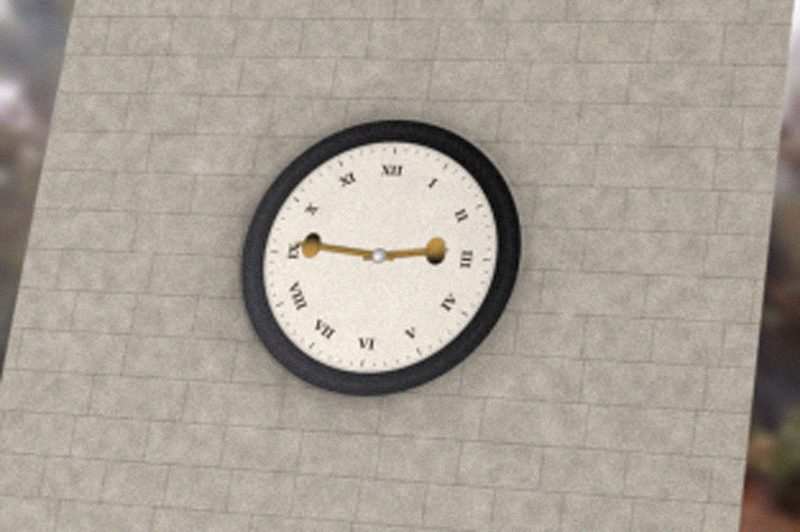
2h46
